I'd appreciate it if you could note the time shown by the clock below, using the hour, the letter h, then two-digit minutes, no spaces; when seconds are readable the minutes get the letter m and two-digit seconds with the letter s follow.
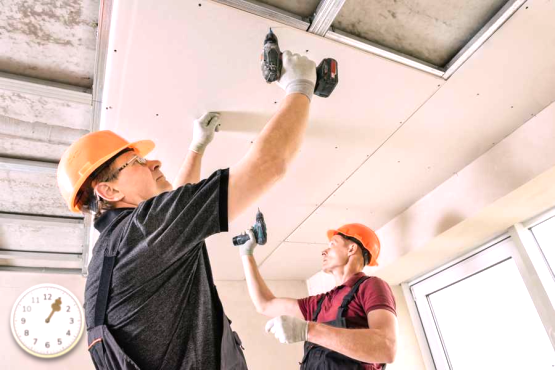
1h05
